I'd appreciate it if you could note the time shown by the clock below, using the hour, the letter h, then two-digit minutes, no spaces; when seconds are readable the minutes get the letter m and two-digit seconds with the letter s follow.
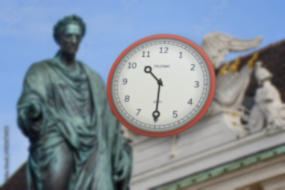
10h30
